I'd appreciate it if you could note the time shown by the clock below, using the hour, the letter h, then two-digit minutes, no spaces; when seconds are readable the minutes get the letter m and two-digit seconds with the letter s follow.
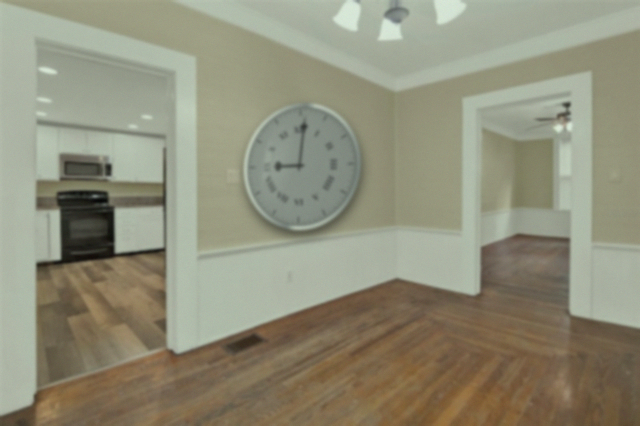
9h01
